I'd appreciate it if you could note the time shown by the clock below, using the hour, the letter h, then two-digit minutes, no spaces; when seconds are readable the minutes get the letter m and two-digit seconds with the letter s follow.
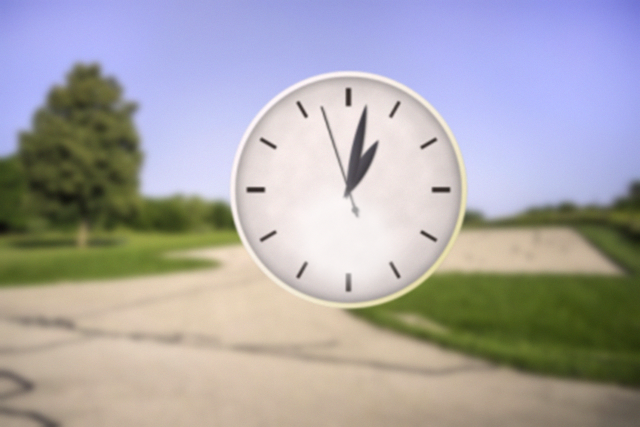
1h01m57s
